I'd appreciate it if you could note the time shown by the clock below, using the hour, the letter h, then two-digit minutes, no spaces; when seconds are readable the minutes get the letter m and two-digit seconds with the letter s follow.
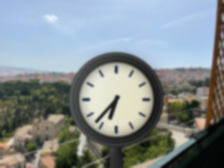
6h37
